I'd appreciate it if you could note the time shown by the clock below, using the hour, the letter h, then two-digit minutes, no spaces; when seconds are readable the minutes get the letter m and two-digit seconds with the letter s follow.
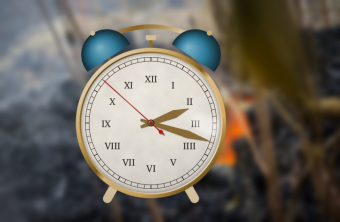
2h17m52s
